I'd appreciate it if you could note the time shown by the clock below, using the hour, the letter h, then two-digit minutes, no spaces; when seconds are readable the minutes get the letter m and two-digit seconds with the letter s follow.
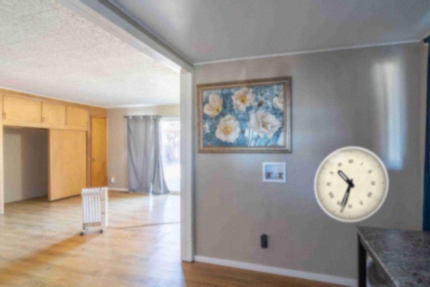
10h33
